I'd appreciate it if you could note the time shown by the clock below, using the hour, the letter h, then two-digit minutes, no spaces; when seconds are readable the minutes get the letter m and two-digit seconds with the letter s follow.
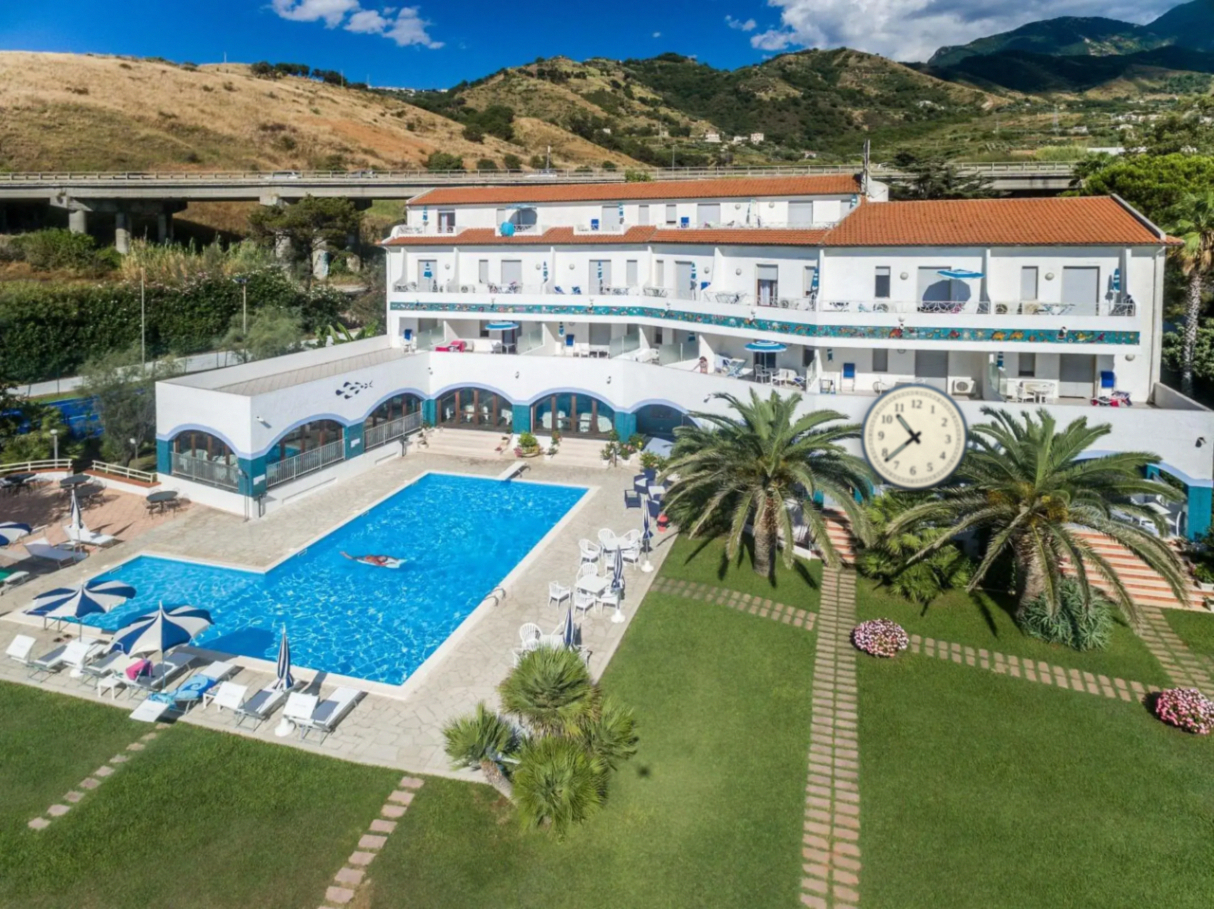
10h38
